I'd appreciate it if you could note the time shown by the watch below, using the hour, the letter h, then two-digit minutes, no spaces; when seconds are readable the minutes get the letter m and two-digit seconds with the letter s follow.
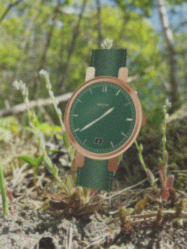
1h39
